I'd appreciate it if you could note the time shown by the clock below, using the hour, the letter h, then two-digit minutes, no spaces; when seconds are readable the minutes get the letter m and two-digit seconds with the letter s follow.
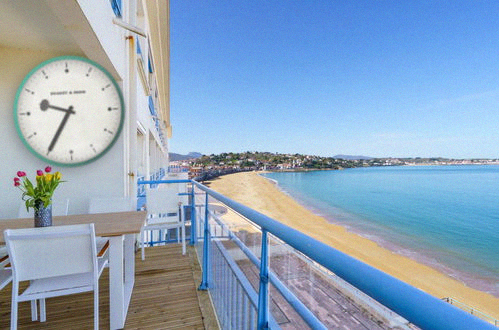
9h35
